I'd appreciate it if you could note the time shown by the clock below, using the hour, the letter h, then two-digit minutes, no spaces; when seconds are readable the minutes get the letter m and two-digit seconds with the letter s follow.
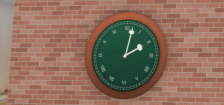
2h02
